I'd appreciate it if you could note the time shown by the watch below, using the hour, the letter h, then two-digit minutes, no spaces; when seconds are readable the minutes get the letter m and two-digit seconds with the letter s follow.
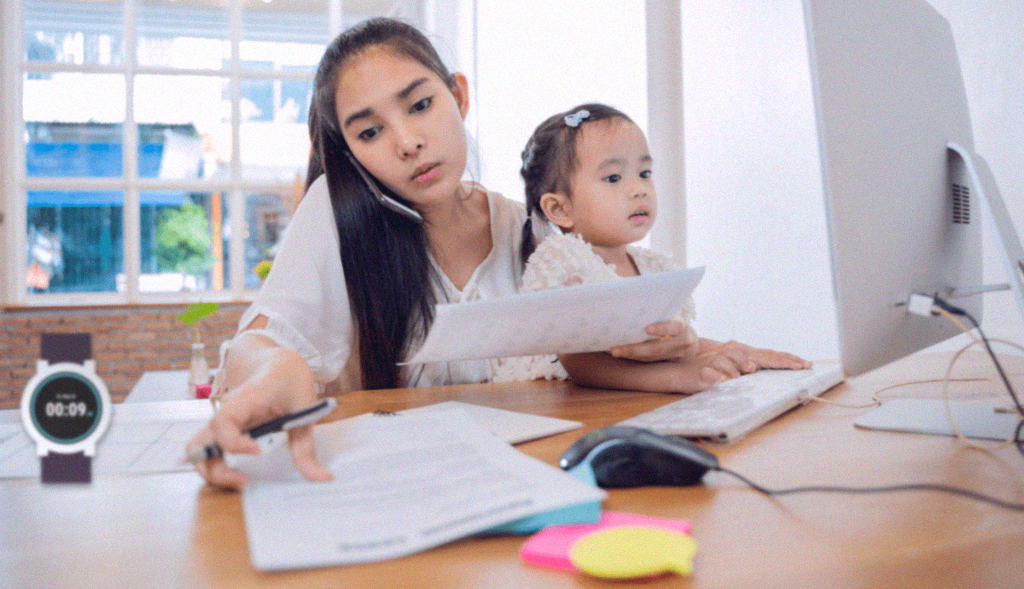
0h09
